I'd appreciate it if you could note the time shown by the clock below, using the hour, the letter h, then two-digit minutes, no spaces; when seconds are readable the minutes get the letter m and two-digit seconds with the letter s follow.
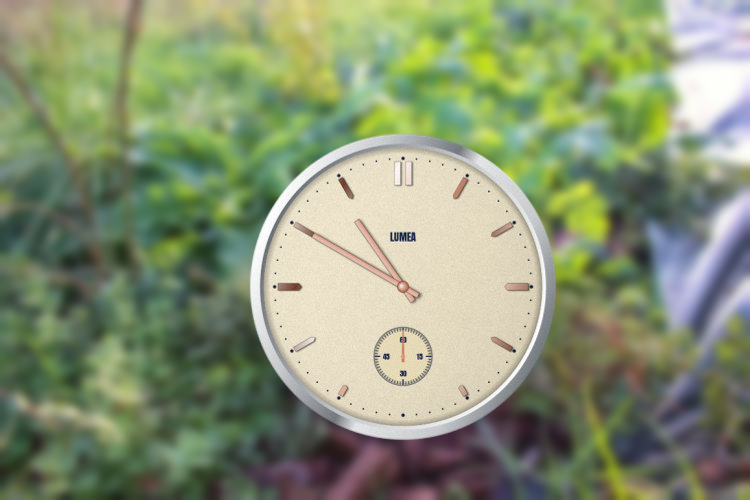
10h50
